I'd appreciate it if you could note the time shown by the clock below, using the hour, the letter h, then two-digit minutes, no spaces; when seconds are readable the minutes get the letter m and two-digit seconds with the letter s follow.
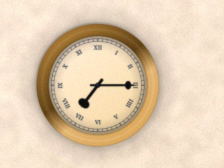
7h15
